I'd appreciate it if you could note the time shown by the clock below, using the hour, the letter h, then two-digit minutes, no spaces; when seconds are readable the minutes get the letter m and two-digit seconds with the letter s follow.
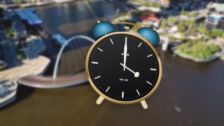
4h00
